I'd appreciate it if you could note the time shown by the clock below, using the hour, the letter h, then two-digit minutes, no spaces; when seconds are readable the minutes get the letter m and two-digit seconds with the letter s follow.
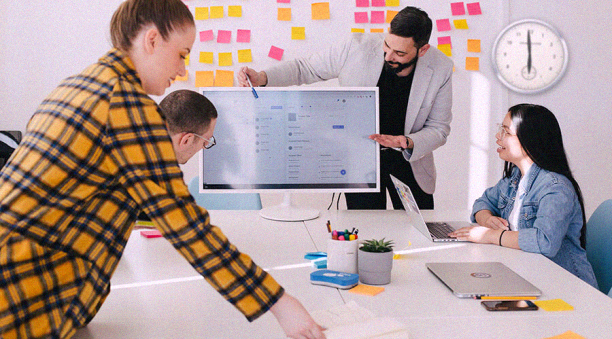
5h59
